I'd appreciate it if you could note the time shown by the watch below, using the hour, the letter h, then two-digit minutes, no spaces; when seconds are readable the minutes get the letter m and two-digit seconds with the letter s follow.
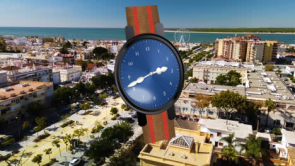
2h42
